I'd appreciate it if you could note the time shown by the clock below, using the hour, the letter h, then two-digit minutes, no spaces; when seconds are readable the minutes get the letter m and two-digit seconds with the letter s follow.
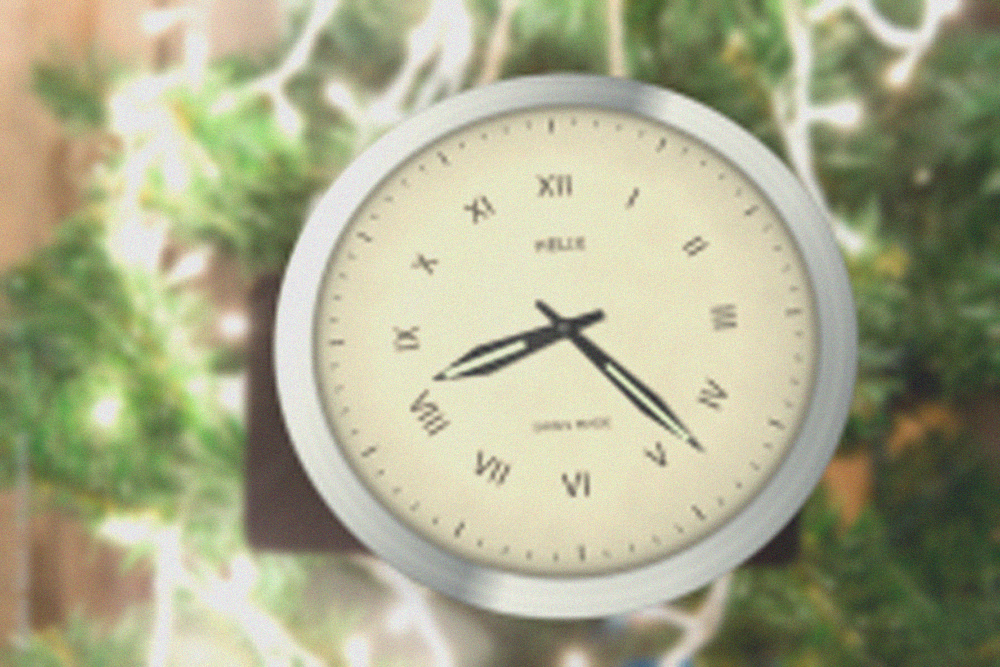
8h23
